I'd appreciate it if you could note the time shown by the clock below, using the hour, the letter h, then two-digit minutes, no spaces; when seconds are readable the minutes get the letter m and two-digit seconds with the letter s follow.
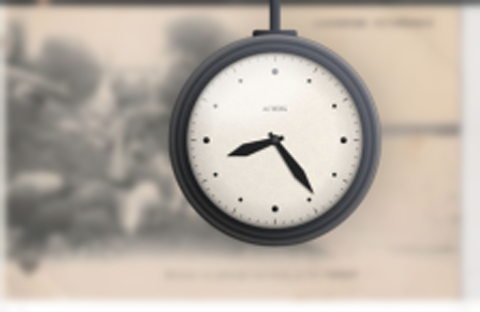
8h24
